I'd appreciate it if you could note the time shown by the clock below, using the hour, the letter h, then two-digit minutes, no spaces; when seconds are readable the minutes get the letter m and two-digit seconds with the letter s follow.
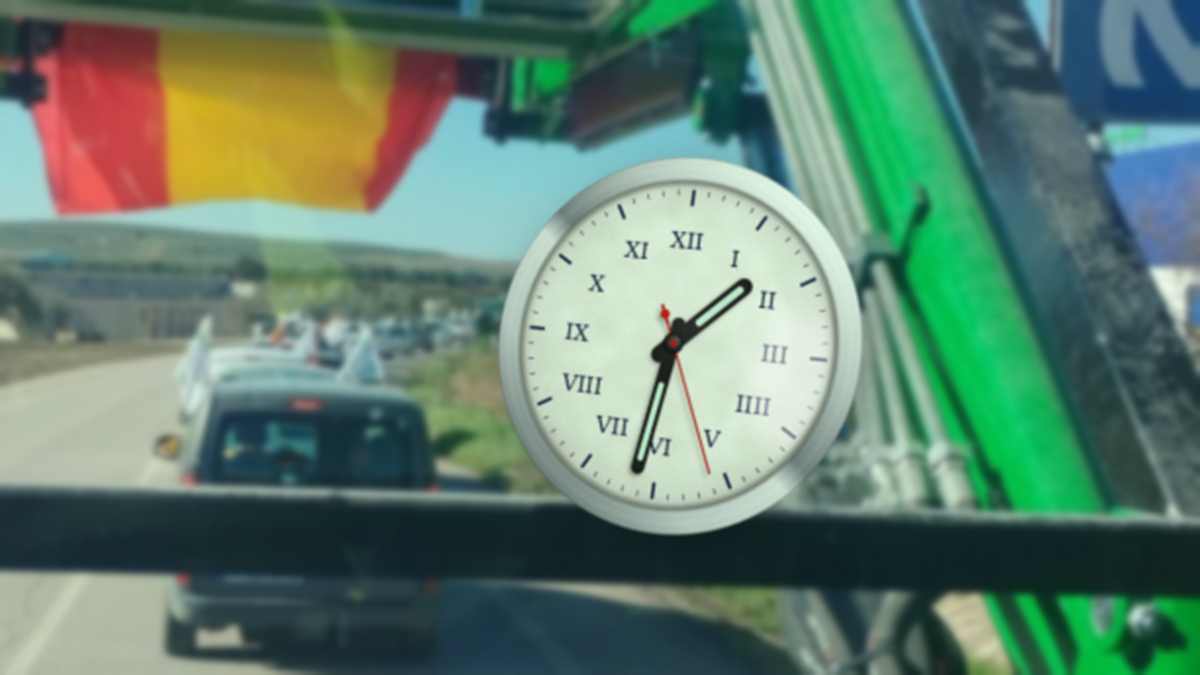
1h31m26s
